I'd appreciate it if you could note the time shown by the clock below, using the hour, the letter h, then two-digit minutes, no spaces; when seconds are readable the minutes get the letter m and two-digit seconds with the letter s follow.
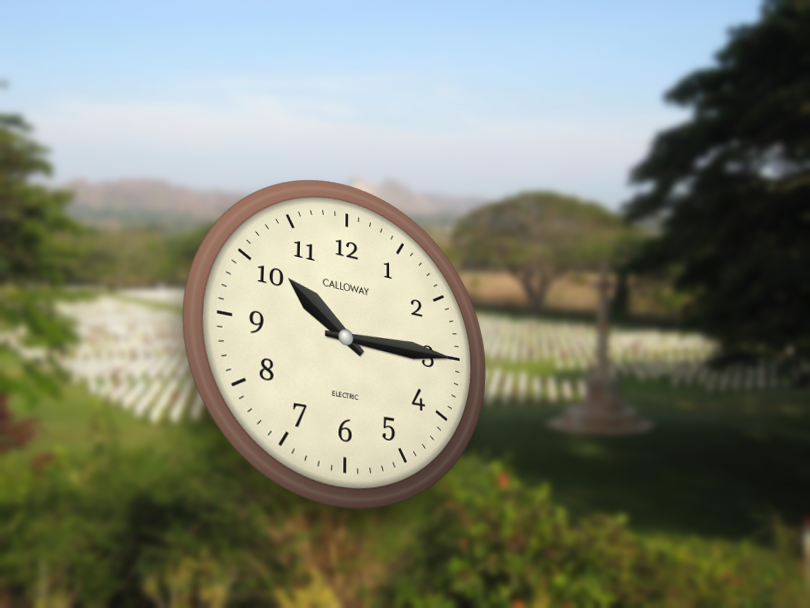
10h15
